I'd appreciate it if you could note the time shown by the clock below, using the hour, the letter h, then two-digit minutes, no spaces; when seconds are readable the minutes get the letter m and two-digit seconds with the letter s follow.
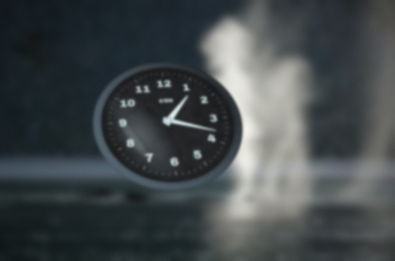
1h18
